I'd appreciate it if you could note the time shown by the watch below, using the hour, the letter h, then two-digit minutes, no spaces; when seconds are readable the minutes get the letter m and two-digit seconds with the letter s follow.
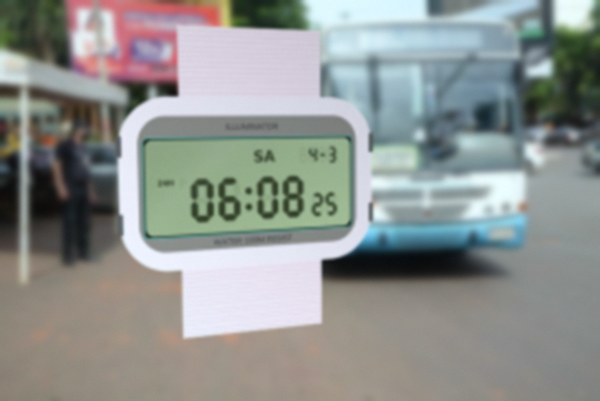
6h08m25s
